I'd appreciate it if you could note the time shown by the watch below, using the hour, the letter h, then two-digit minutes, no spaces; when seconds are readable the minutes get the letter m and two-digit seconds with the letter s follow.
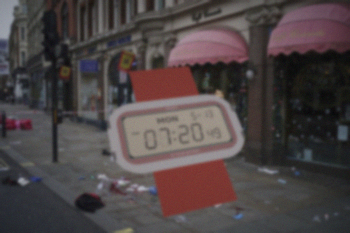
7h20
